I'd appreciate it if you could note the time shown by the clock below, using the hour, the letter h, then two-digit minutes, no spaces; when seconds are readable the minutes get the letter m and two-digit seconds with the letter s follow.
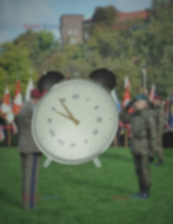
9h54
